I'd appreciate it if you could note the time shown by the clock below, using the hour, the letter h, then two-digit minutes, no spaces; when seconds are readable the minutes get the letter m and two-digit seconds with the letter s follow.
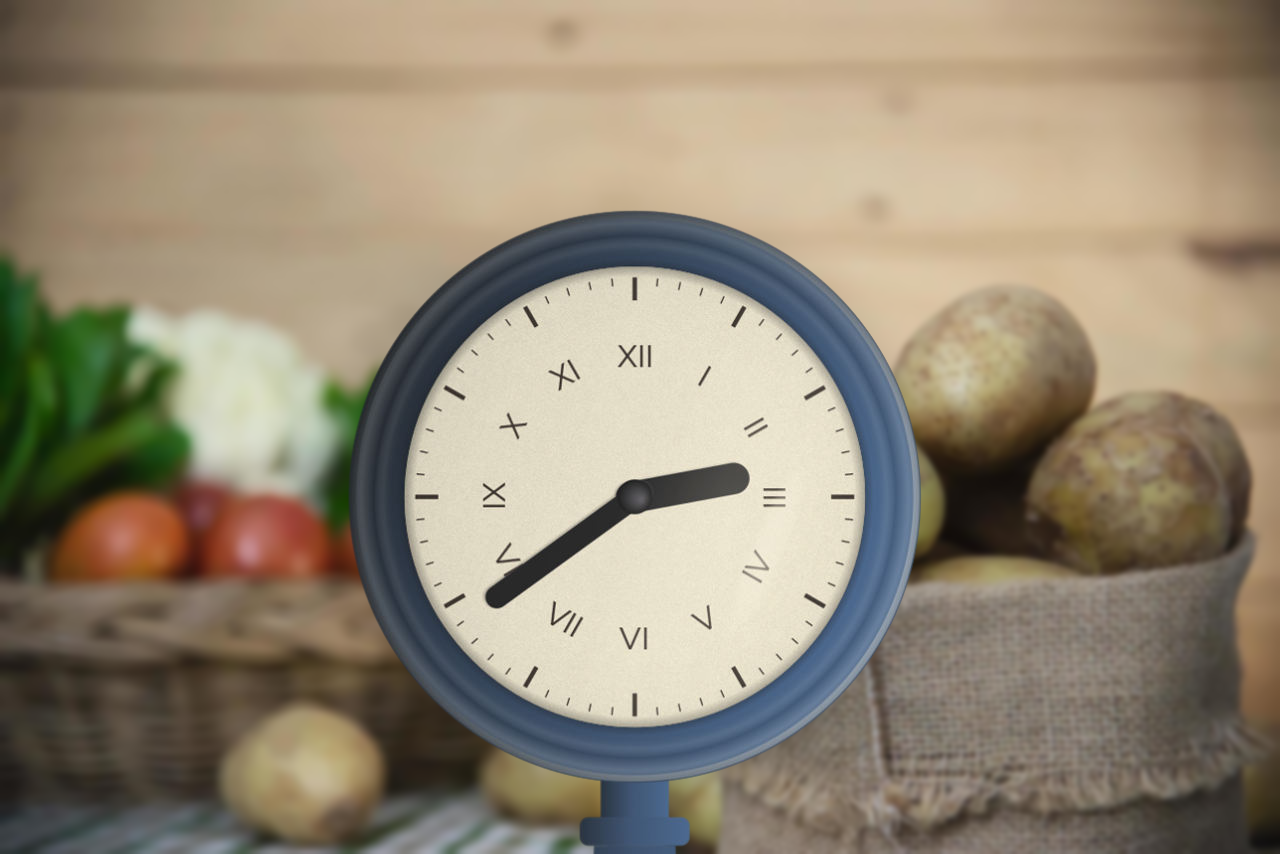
2h39
